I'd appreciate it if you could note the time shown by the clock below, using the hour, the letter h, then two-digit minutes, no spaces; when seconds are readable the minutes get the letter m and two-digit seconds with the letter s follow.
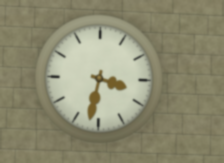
3h32
